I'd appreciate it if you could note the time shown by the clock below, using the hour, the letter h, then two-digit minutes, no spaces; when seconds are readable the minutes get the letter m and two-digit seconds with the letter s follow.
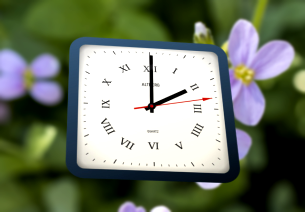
2h00m13s
